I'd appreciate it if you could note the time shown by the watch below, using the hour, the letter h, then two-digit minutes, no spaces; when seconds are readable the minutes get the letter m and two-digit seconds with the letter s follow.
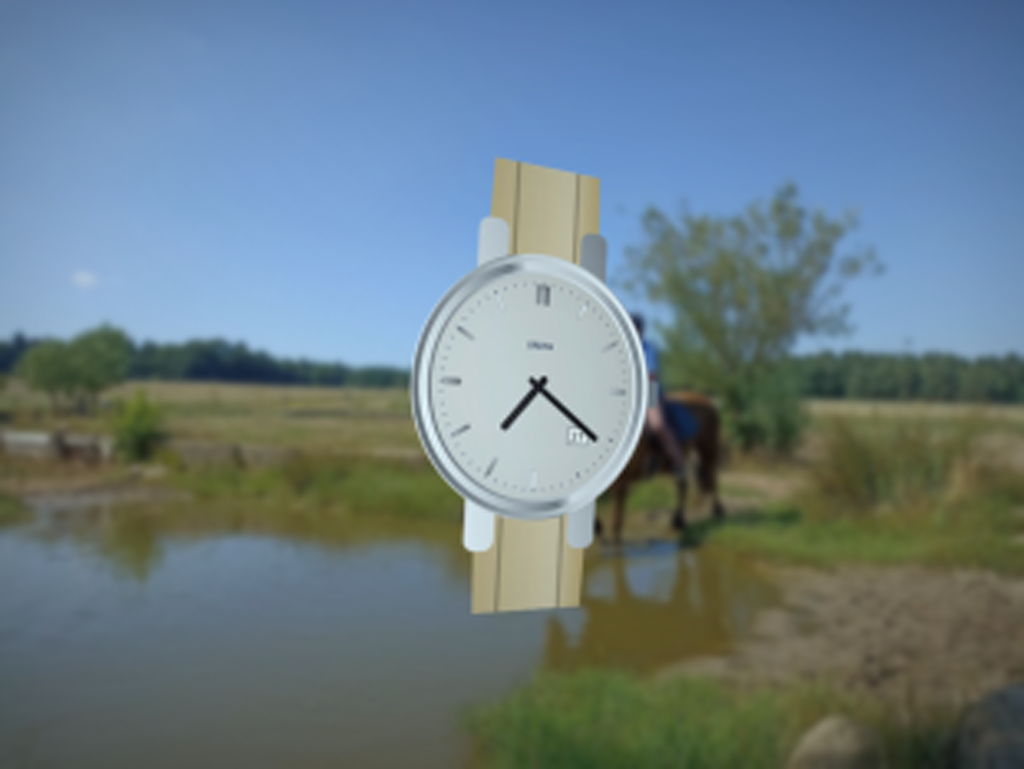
7h21
